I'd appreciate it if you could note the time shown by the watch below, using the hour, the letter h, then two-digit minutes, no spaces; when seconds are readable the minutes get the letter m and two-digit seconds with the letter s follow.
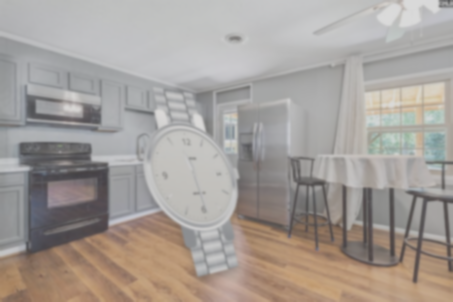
11h29
